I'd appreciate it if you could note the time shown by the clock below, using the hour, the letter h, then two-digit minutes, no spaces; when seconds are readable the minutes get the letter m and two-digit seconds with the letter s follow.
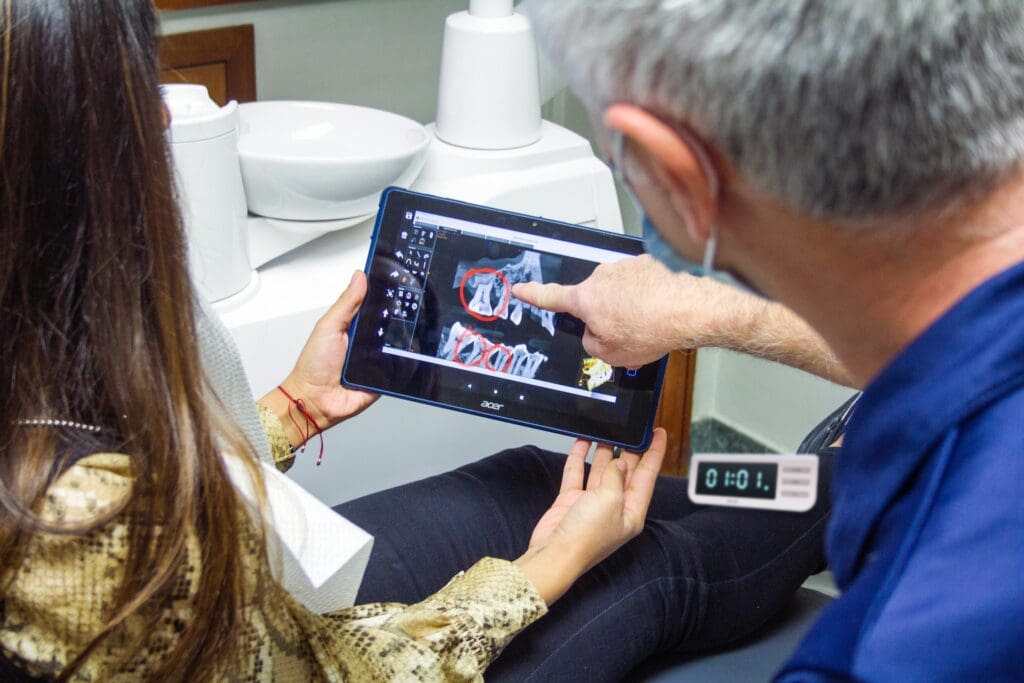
1h01
